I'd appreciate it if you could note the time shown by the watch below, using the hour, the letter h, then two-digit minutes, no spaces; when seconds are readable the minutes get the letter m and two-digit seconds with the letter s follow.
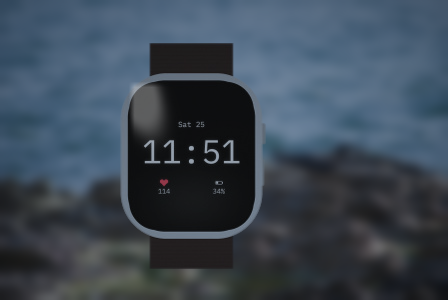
11h51
